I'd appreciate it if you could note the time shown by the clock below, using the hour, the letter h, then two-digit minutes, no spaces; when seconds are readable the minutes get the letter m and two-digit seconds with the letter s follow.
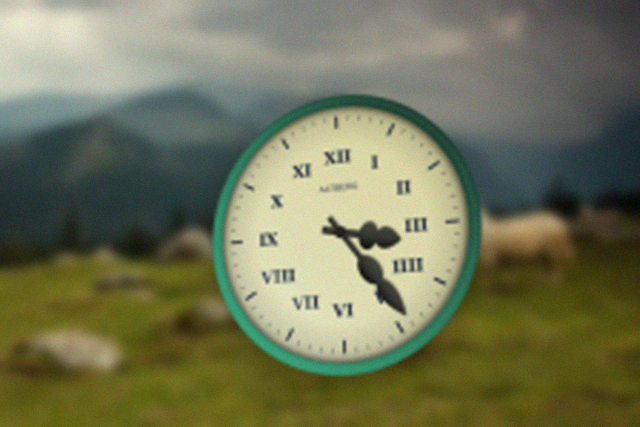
3h24
